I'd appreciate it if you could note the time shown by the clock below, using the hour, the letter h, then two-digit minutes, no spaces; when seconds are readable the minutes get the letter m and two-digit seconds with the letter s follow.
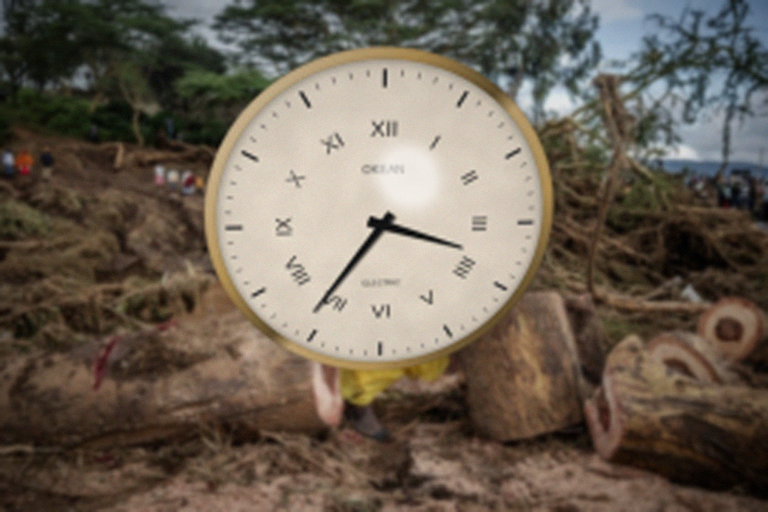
3h36
